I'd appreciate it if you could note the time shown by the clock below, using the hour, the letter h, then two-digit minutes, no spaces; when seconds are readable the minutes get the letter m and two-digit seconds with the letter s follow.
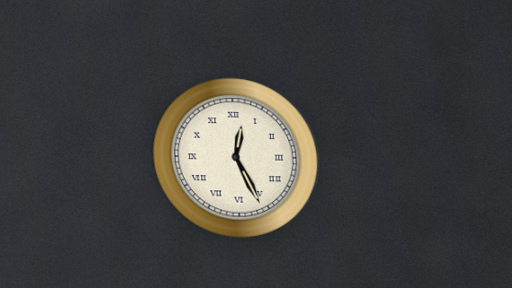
12h26
